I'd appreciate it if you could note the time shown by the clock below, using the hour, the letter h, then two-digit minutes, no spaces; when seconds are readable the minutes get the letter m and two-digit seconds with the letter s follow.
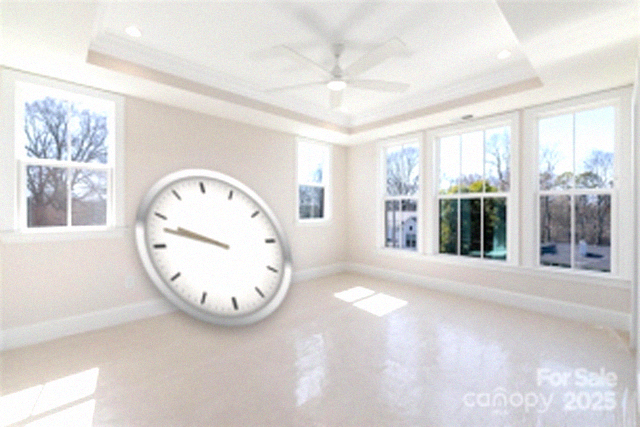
9h48
